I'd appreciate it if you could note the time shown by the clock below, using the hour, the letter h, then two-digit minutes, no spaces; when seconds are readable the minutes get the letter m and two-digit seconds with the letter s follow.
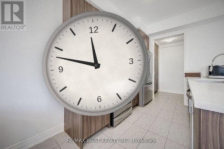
11h48
